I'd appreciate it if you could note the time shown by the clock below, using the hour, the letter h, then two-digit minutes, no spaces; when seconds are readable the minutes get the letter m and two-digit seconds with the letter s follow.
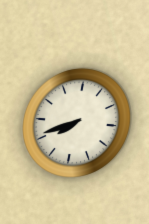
7h41
